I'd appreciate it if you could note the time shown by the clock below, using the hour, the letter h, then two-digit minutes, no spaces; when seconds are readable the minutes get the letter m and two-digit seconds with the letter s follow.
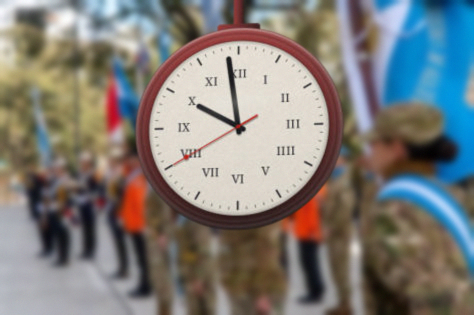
9h58m40s
